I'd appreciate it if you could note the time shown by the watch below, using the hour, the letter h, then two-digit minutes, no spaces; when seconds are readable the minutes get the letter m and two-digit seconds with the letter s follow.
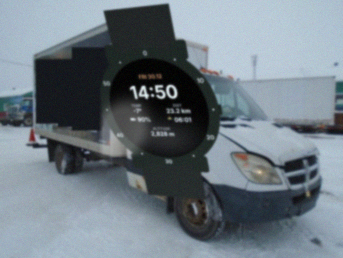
14h50
